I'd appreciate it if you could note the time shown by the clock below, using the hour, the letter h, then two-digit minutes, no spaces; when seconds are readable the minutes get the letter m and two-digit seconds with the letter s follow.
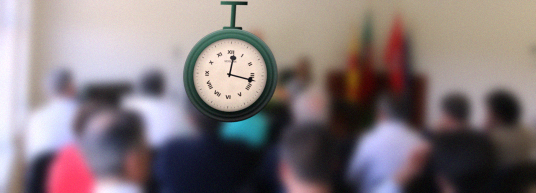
12h17
